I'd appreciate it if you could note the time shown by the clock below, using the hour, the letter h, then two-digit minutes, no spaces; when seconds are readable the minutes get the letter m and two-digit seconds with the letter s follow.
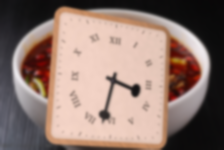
3h32
